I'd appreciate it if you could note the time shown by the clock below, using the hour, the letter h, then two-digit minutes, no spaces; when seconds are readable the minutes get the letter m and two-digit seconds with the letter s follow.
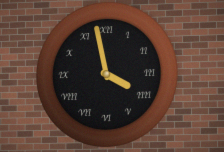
3h58
